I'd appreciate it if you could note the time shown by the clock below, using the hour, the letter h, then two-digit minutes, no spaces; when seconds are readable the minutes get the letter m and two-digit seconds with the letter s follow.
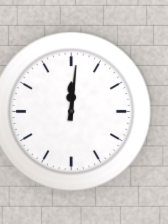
12h01
